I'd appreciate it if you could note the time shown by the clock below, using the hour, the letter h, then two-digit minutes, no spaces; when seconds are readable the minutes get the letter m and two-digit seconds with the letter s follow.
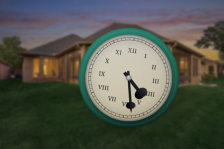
4h28
